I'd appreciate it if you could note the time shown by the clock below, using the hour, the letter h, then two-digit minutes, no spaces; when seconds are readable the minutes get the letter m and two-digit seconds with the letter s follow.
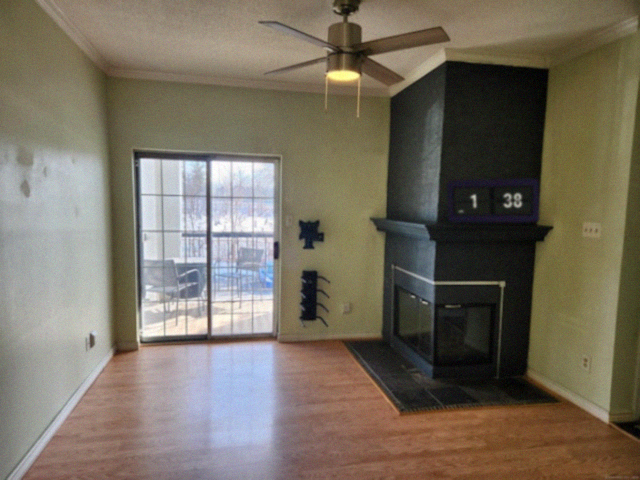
1h38
